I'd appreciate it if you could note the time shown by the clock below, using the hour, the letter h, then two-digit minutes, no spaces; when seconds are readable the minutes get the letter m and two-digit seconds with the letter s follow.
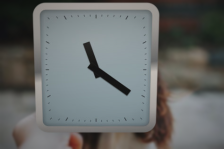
11h21
